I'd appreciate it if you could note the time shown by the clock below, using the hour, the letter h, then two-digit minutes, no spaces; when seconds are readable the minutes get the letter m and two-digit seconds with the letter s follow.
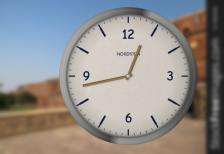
12h43
